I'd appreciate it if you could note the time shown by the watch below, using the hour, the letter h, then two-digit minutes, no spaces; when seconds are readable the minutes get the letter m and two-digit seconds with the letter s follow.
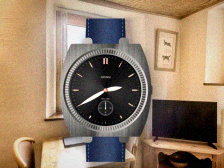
2h40
